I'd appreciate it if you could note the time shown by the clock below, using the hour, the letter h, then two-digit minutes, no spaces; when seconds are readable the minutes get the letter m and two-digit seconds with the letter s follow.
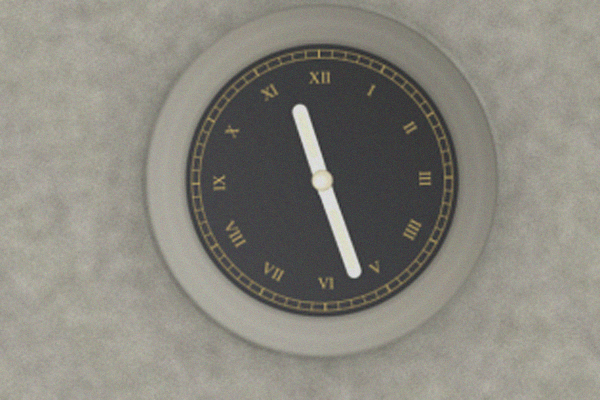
11h27
